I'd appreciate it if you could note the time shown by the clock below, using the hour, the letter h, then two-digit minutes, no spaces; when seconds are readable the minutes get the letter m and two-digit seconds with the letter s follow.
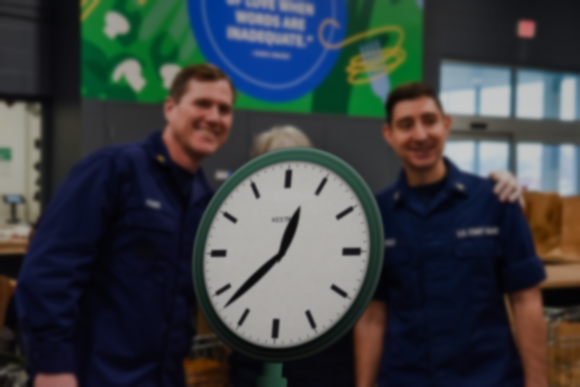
12h38
